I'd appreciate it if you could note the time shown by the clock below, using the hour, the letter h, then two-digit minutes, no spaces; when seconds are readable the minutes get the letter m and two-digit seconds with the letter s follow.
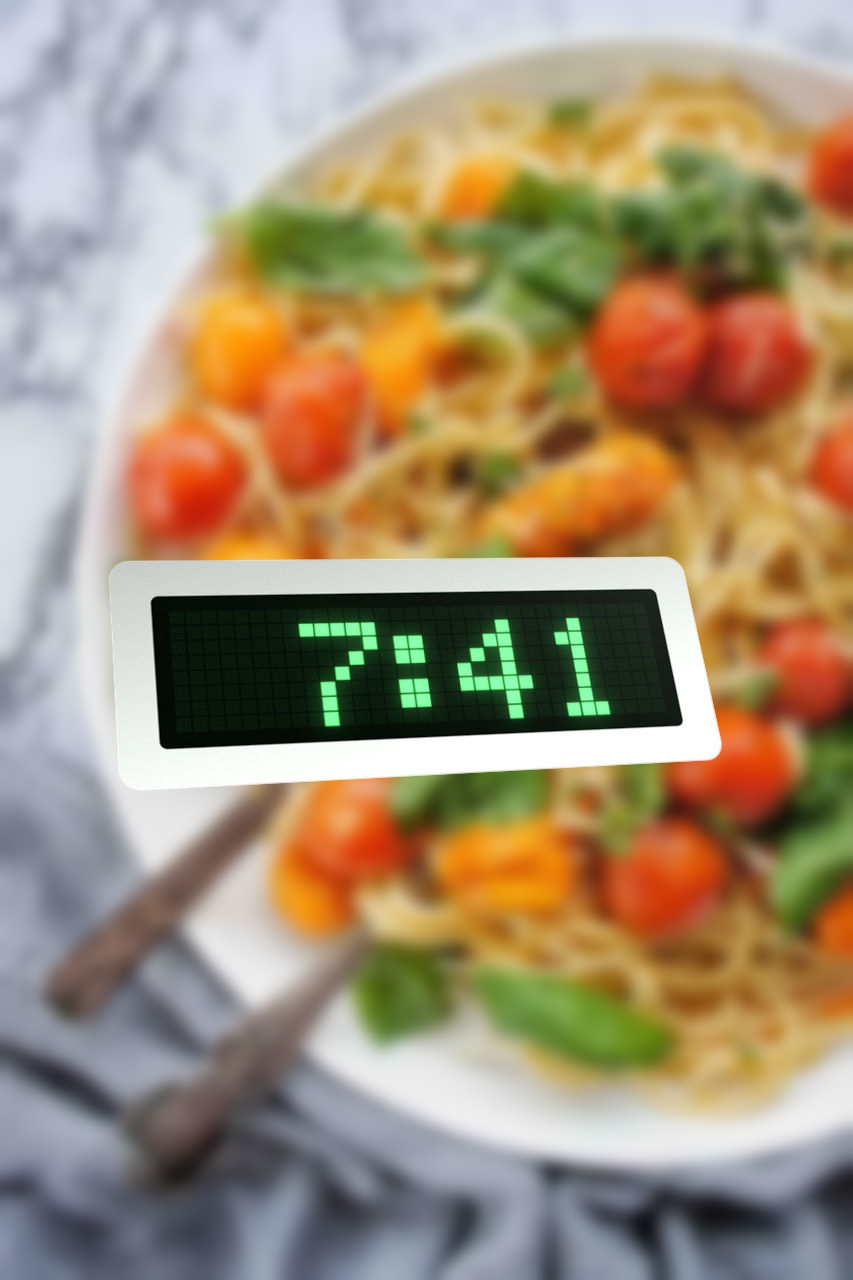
7h41
